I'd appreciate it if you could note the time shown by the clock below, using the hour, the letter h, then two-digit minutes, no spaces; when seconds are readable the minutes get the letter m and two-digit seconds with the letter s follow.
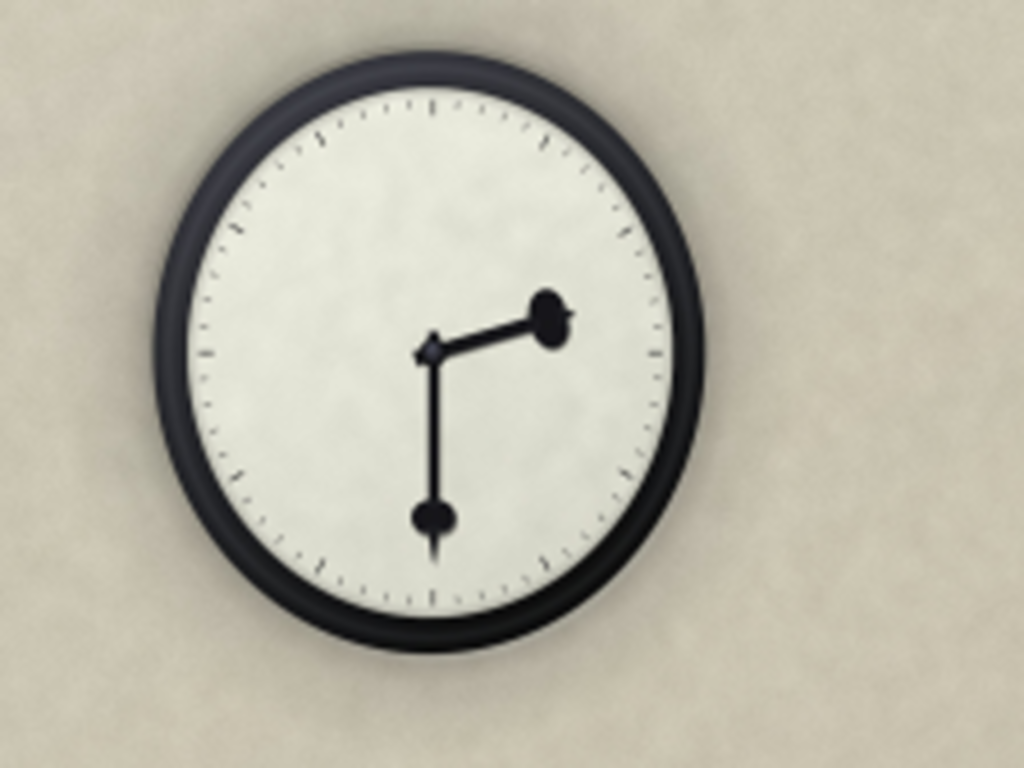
2h30
